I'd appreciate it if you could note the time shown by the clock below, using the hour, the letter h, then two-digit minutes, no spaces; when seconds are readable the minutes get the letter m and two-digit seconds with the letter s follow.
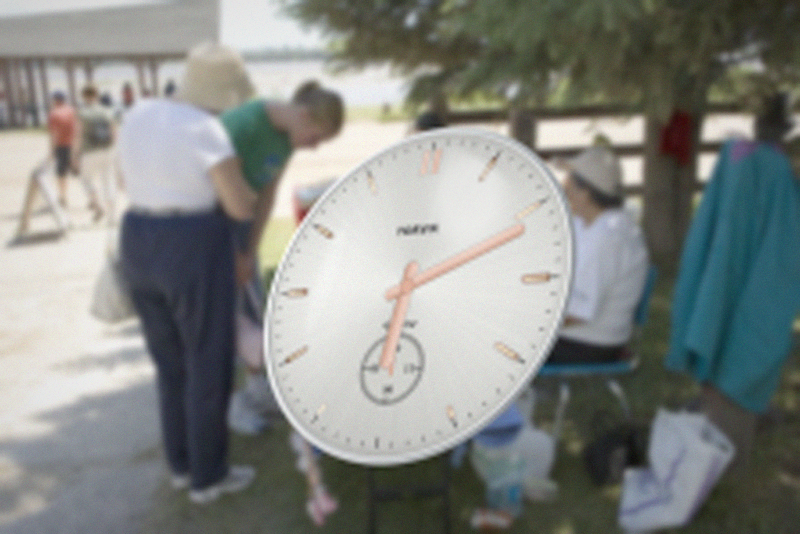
6h11
